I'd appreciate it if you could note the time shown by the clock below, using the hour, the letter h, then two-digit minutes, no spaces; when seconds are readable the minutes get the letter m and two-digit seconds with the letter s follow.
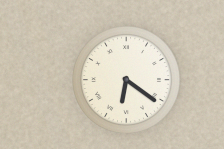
6h21
